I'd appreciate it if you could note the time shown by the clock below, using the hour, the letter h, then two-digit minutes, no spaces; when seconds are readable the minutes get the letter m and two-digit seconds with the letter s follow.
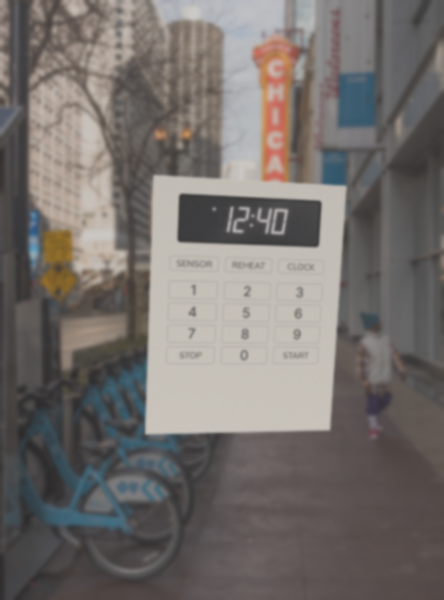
12h40
